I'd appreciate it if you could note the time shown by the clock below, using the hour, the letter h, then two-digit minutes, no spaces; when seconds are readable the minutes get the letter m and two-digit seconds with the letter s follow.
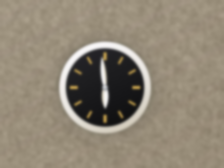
5h59
